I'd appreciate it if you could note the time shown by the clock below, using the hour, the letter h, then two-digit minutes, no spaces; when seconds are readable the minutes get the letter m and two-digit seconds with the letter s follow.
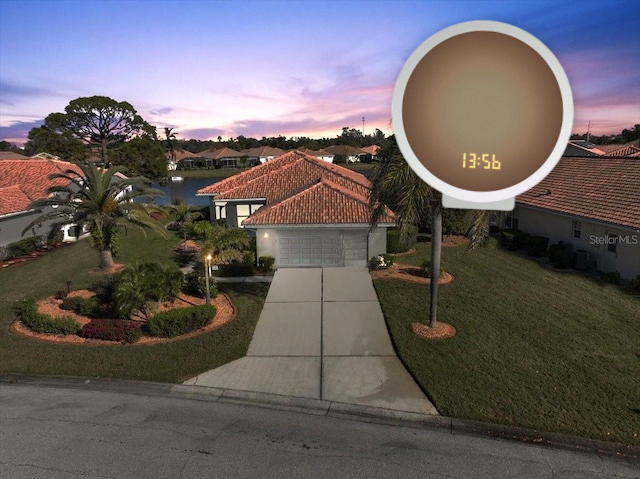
13h56
